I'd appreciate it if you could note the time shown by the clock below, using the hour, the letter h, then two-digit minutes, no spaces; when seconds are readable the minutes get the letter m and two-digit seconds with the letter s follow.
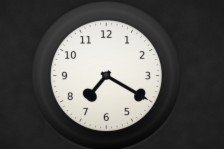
7h20
